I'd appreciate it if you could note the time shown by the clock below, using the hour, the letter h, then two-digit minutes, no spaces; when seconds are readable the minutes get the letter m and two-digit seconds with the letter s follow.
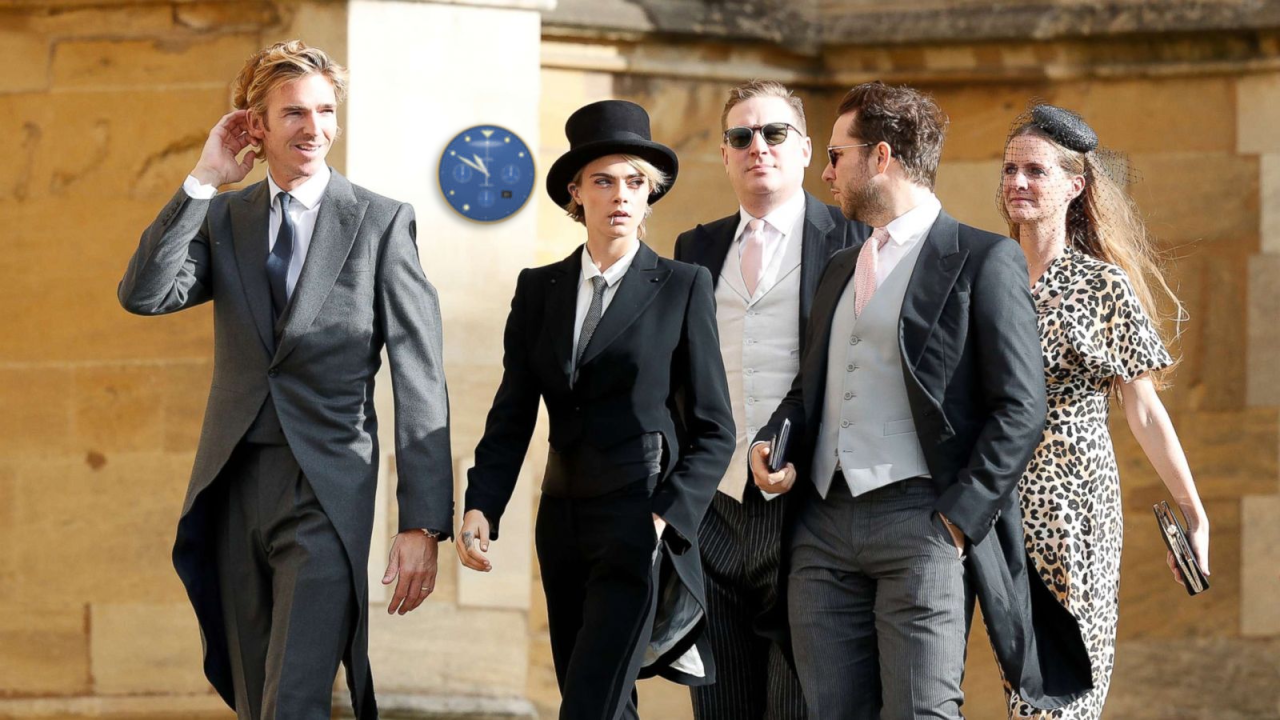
10h50
